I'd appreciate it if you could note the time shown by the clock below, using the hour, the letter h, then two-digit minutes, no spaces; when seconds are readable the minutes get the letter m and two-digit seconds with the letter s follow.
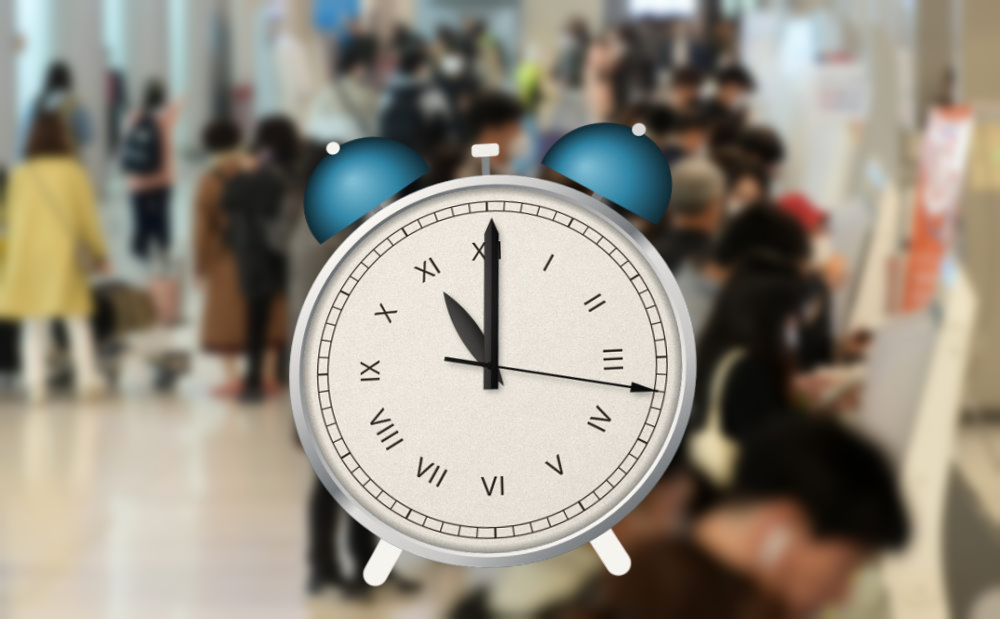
11h00m17s
